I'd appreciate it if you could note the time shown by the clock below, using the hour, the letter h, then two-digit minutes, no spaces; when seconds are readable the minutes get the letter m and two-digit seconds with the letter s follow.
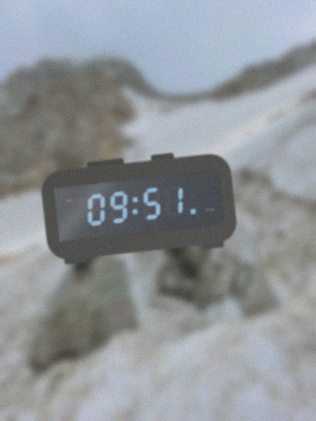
9h51
